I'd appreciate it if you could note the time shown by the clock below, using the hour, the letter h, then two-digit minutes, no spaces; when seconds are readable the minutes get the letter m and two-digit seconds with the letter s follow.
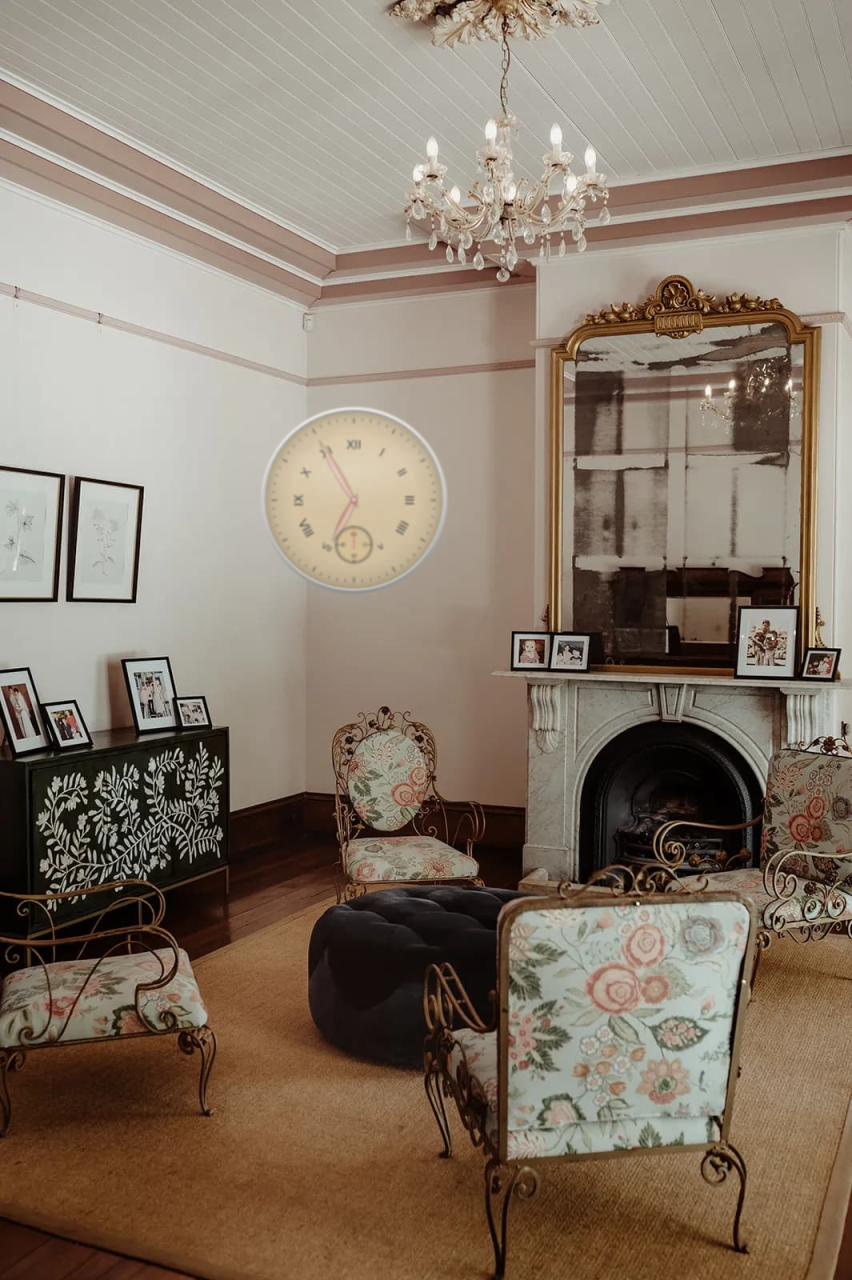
6h55
